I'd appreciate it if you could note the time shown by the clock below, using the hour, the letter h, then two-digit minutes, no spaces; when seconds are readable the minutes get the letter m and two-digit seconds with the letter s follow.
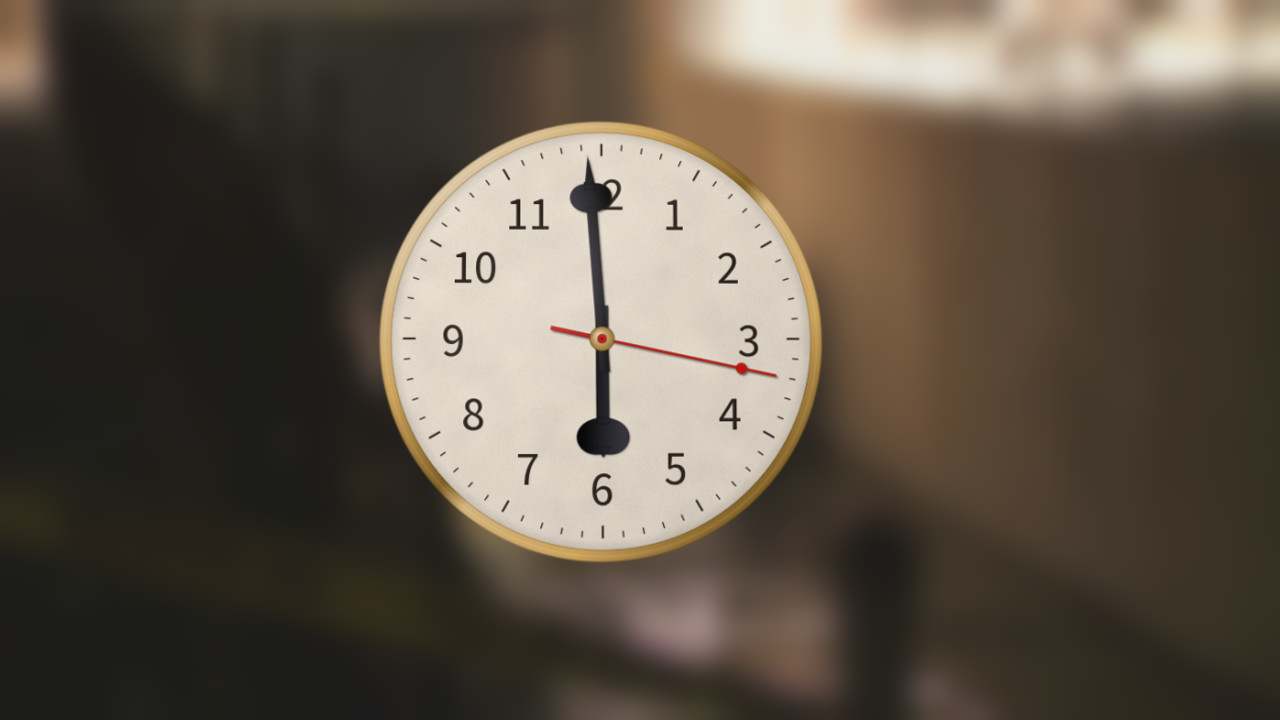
5h59m17s
